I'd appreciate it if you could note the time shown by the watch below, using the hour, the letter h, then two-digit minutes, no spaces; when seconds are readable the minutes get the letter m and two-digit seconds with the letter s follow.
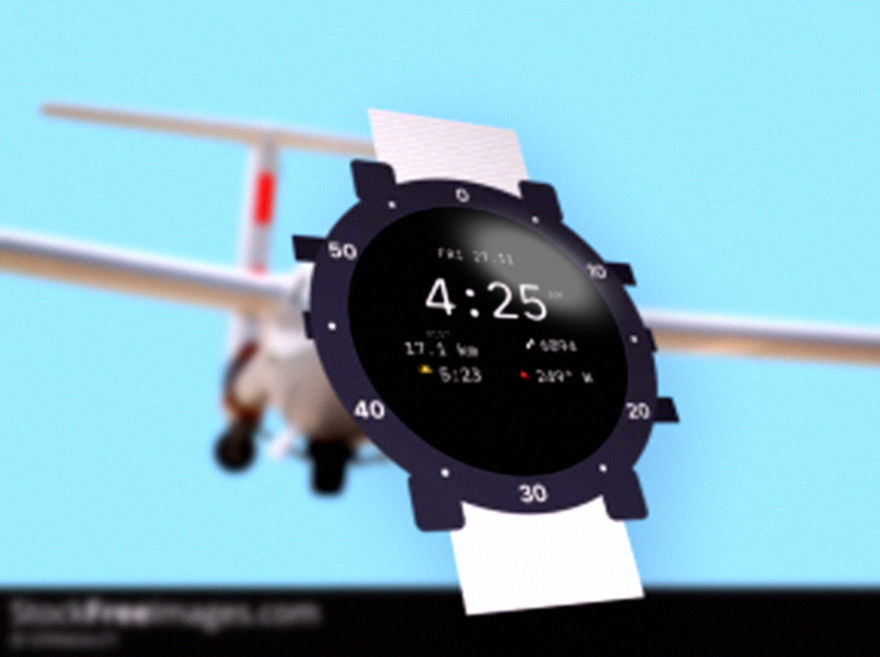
4h25
